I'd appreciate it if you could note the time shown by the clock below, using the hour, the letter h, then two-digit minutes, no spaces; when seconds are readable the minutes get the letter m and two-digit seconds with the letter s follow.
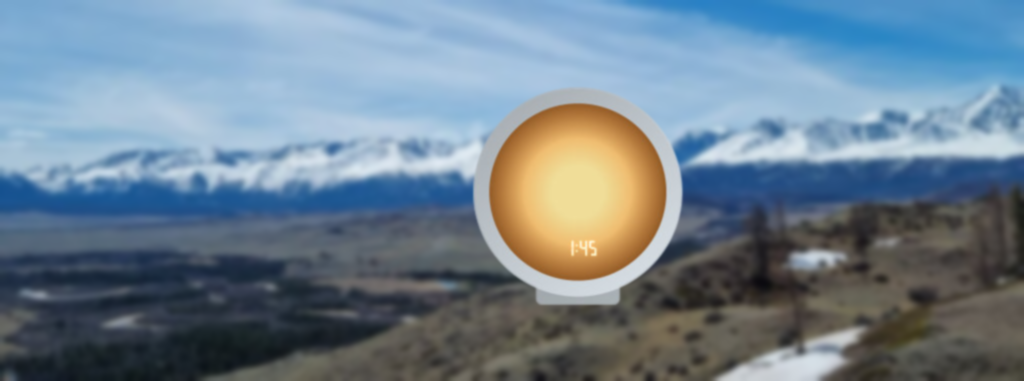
1h45
